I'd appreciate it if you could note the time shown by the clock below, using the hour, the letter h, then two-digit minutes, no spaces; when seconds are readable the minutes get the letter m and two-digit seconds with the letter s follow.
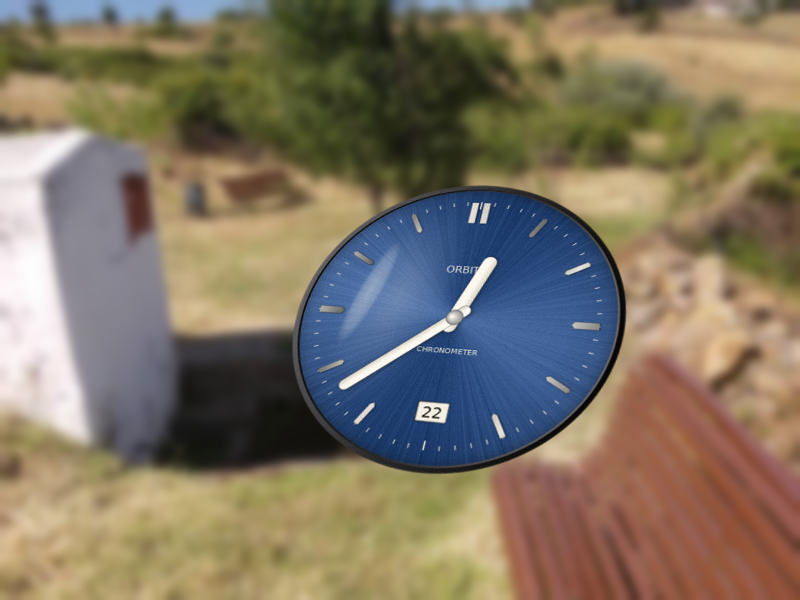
12h38
